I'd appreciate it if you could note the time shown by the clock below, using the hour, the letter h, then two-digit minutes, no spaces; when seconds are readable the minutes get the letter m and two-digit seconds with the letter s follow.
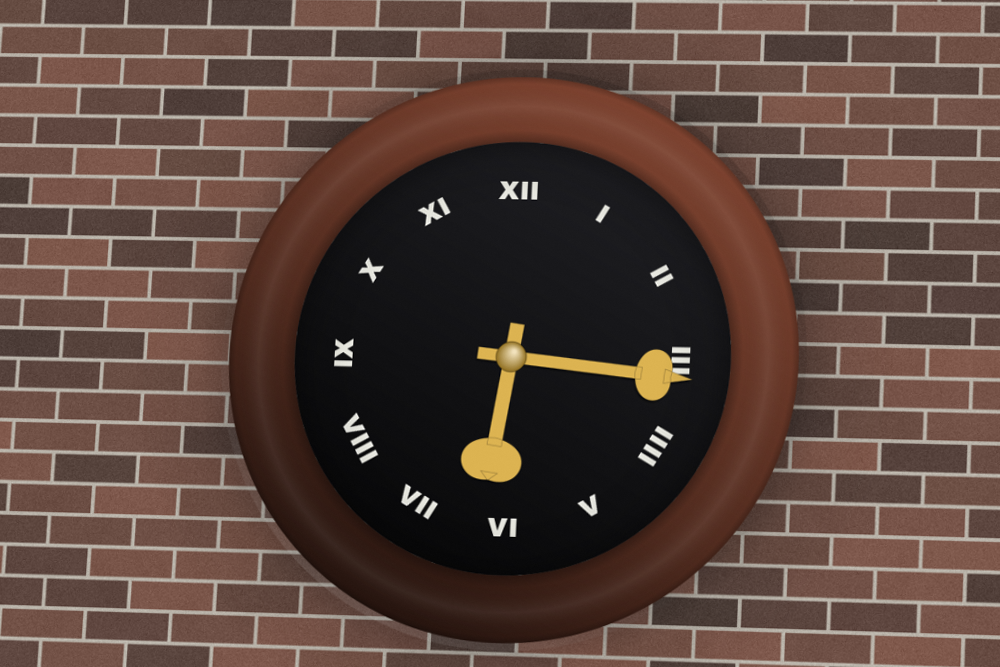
6h16
